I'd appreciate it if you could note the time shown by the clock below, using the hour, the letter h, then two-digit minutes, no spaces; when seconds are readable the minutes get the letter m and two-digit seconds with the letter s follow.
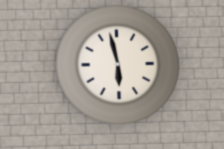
5h58
